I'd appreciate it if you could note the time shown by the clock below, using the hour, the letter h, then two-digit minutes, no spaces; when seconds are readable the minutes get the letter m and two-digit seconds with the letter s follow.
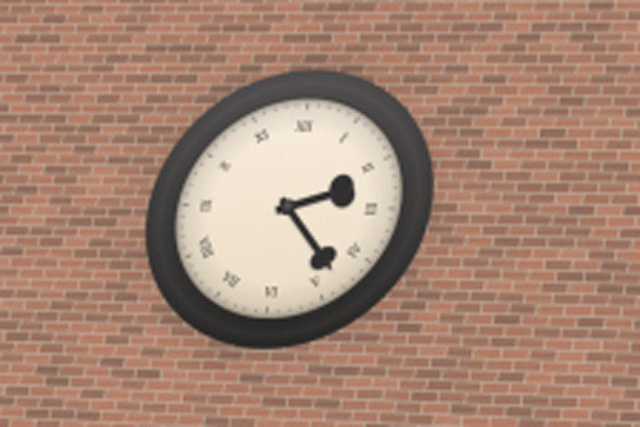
2h23
